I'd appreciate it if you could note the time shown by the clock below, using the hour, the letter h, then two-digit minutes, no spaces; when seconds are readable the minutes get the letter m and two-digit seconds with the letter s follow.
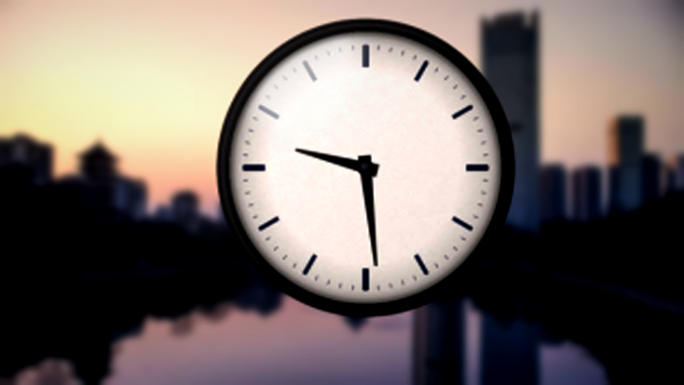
9h29
